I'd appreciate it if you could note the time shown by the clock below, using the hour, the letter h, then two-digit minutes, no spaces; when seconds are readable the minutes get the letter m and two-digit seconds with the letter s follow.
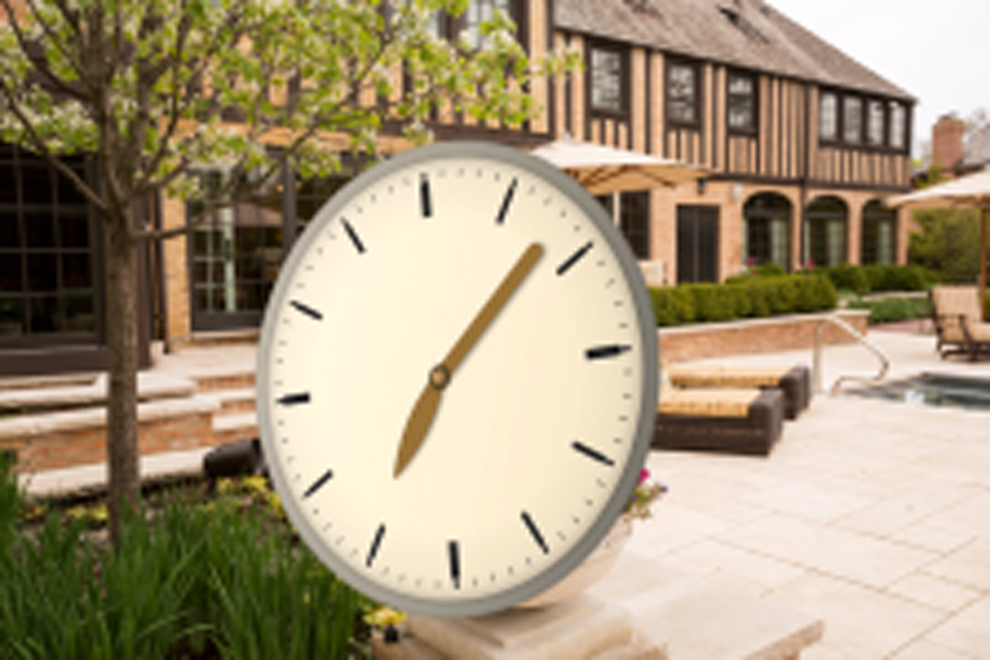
7h08
